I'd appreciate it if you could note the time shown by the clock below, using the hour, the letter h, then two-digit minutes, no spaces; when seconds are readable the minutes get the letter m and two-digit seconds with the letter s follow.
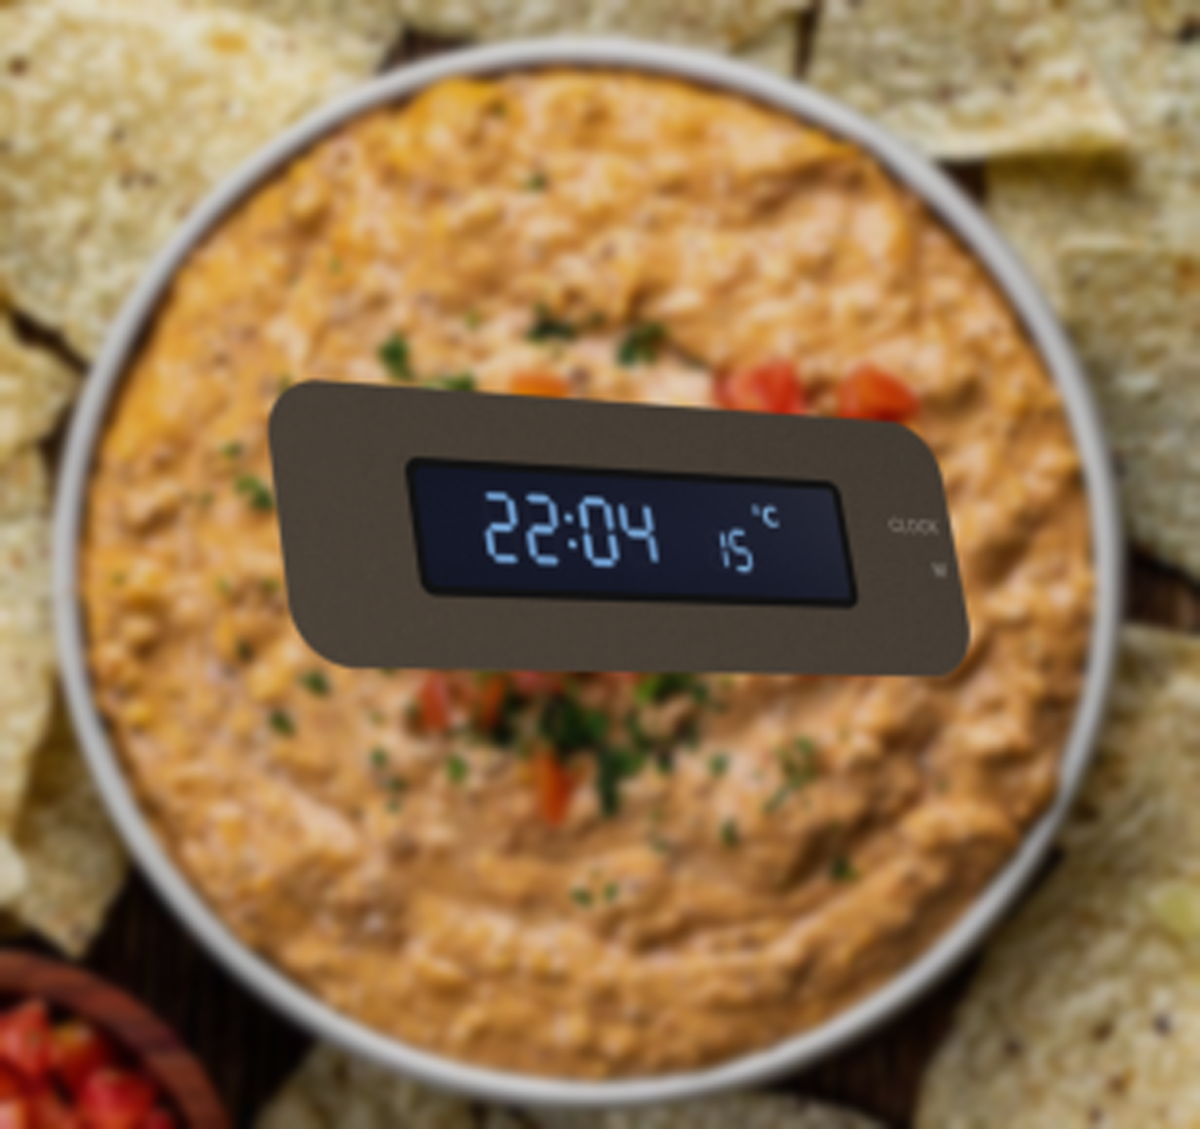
22h04
